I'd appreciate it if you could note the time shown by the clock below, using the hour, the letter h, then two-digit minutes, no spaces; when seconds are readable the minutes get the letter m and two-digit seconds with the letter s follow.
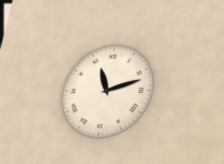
11h12
